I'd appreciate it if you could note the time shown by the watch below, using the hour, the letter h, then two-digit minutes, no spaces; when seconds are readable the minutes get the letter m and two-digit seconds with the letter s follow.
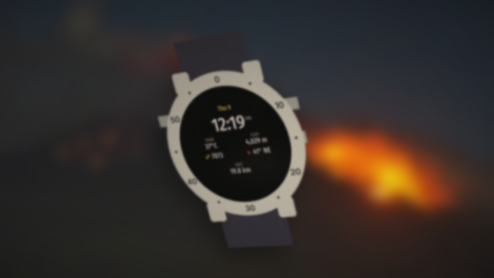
12h19
